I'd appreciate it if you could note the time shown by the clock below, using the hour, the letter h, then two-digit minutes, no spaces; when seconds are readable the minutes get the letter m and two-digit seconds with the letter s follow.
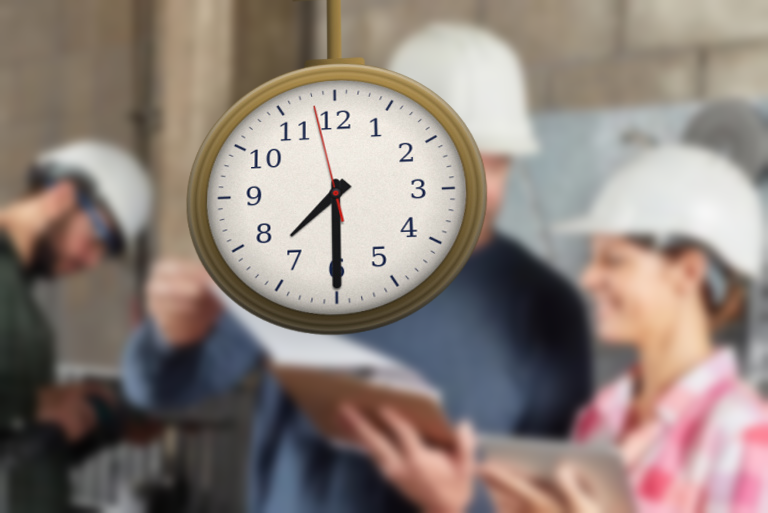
7h29m58s
